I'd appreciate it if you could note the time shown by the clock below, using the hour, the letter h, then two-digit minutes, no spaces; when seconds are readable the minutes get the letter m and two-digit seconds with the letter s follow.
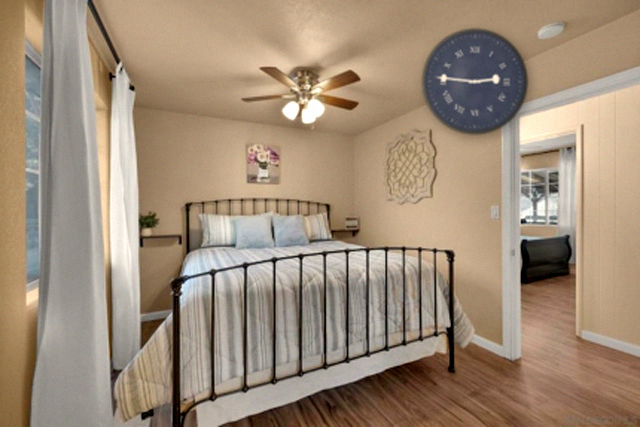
2h46
